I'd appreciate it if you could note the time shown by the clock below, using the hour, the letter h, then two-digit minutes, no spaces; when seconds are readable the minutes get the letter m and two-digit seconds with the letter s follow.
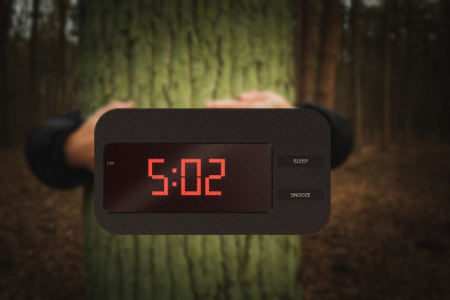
5h02
